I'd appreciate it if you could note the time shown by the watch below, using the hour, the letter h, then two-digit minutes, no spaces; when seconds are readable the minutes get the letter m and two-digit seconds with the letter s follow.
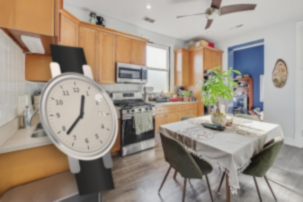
12h38
